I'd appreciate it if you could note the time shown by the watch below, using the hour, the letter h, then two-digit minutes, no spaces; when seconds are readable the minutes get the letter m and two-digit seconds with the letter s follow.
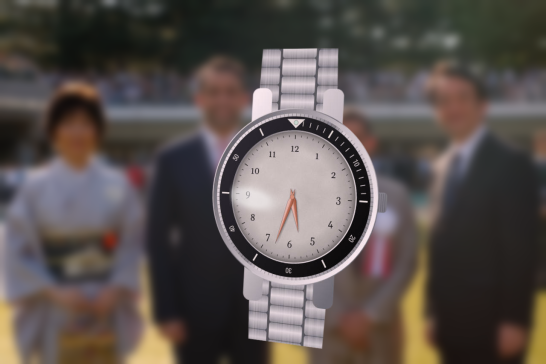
5h33
